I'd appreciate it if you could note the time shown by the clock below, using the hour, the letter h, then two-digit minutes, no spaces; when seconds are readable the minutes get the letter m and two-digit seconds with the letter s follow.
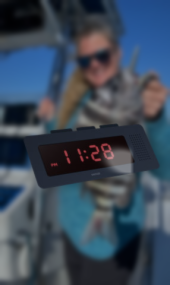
11h28
